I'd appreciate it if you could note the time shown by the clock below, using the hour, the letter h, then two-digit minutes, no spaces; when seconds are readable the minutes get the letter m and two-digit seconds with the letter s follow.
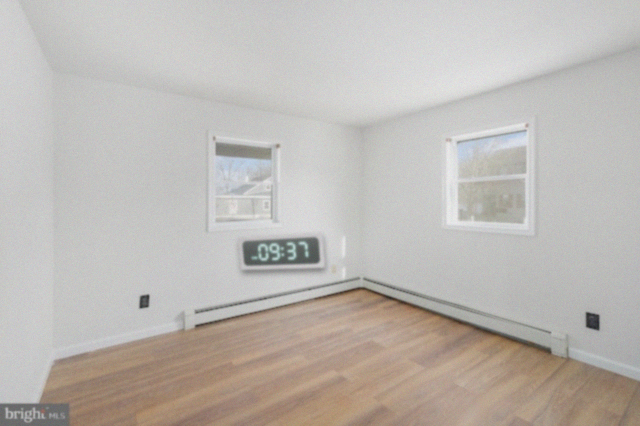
9h37
